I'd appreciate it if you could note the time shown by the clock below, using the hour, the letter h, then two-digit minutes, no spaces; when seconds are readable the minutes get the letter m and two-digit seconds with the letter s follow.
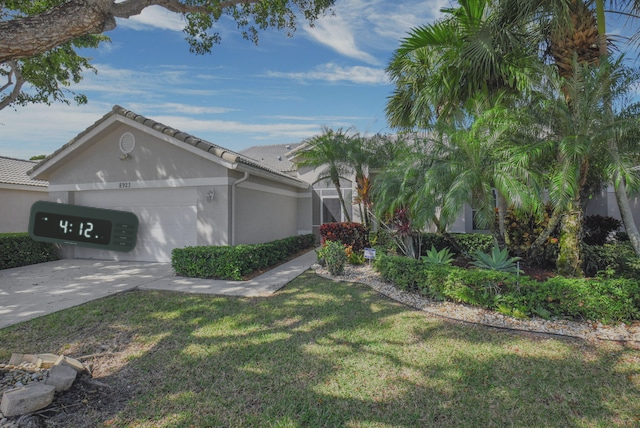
4h12
